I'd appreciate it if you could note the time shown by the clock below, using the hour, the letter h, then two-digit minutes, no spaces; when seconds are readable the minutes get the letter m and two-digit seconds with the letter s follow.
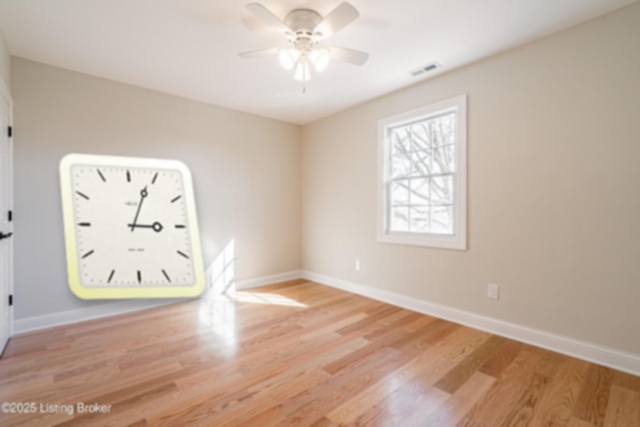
3h04
